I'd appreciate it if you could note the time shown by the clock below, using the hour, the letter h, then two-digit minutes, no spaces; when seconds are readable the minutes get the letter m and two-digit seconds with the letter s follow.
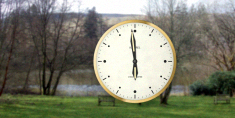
5h59
